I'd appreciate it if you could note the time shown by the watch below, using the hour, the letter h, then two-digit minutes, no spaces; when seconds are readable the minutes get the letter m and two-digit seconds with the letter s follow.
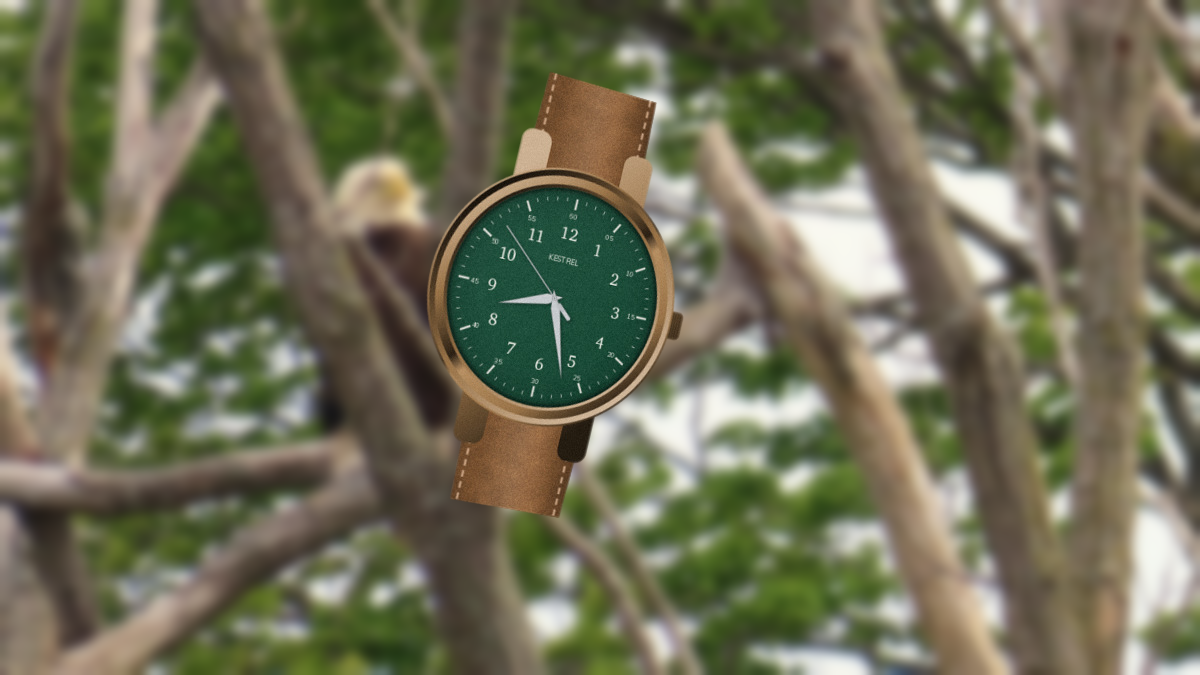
8h26m52s
